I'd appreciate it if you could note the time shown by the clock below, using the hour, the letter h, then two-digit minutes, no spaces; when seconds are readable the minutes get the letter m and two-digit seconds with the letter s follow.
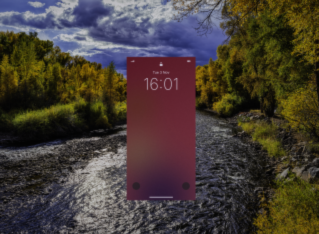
16h01
